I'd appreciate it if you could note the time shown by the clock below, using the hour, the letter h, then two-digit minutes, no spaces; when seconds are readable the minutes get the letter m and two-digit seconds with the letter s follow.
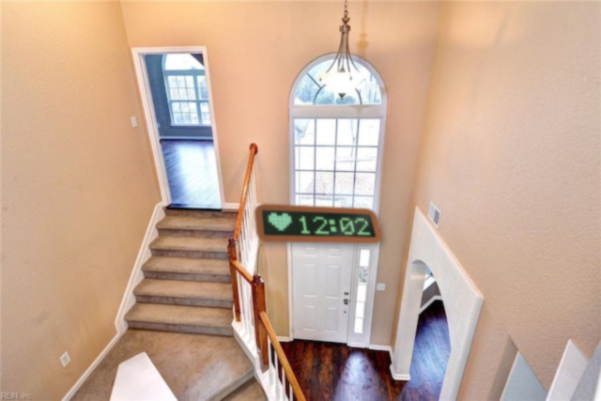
12h02
